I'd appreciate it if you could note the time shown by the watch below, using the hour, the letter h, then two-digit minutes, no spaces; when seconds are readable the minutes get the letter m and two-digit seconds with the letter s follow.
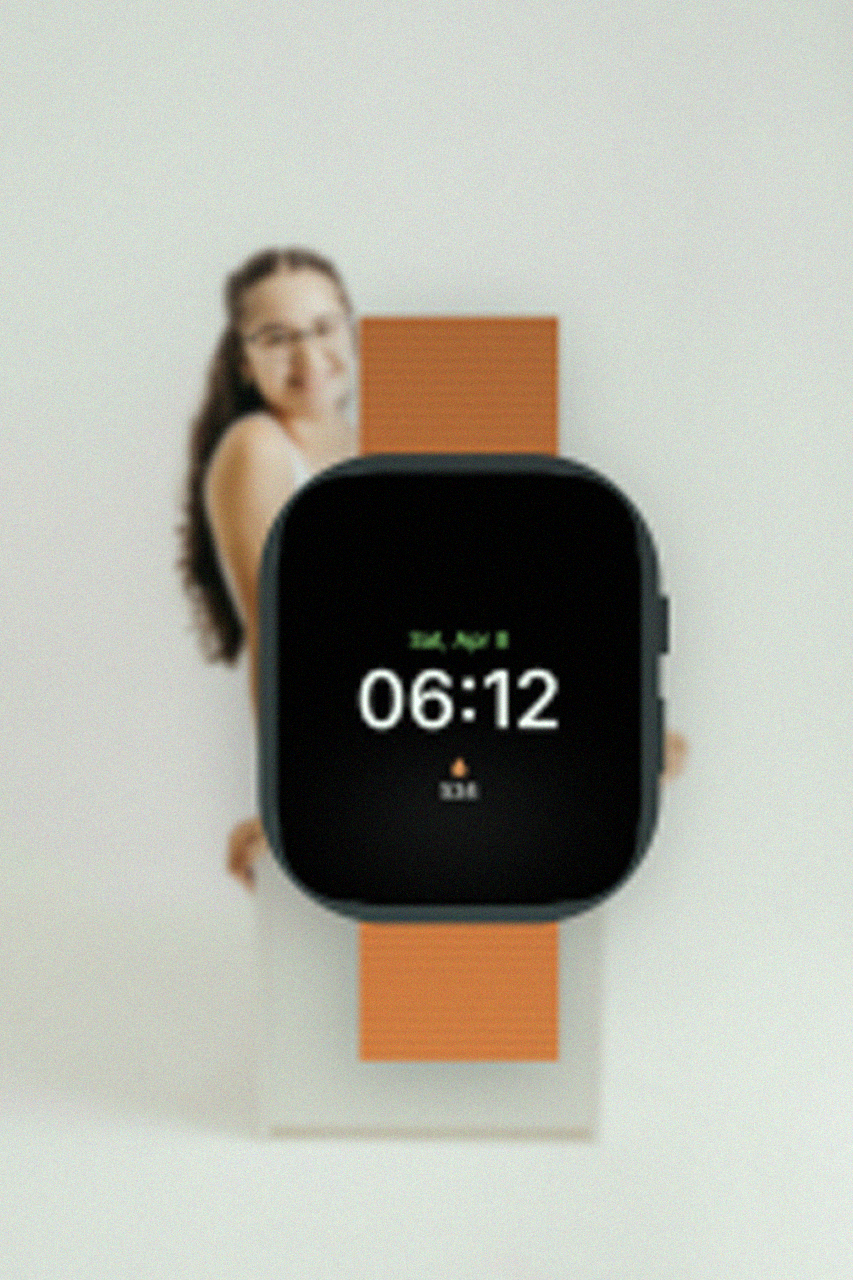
6h12
